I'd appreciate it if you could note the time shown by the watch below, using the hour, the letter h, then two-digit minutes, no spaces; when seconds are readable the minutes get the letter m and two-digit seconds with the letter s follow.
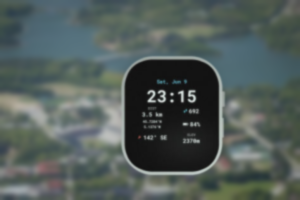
23h15
